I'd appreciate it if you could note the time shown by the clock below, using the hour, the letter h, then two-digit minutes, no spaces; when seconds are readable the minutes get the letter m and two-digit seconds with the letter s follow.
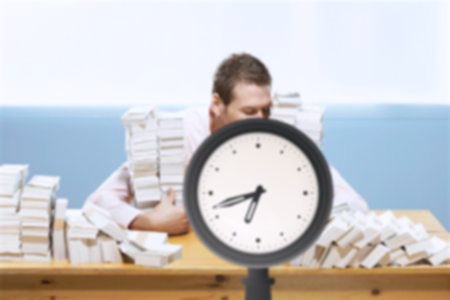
6h42
